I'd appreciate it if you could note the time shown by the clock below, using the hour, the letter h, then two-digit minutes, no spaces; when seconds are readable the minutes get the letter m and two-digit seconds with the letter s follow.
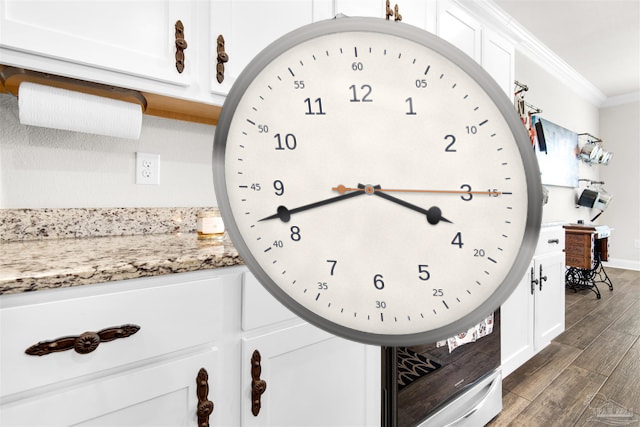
3h42m15s
